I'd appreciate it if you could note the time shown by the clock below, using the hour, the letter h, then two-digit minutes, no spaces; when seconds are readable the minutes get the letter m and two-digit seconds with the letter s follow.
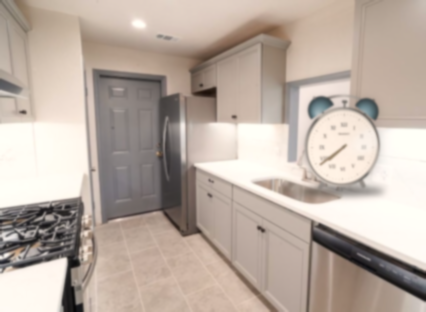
7h39
